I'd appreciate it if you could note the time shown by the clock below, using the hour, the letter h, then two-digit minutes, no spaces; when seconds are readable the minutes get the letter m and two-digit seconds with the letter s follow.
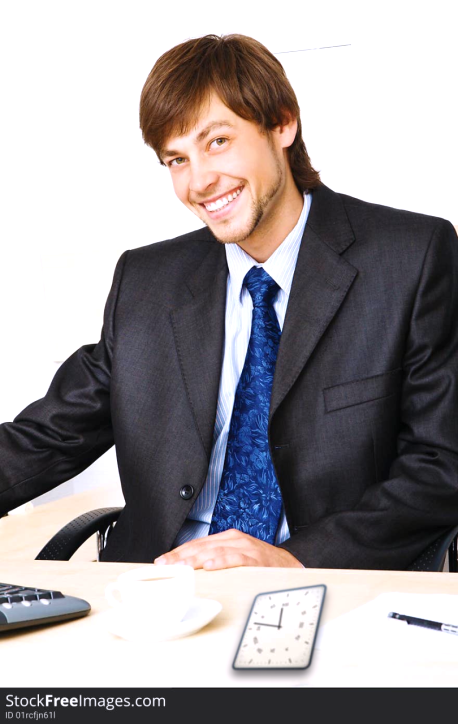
11h47
